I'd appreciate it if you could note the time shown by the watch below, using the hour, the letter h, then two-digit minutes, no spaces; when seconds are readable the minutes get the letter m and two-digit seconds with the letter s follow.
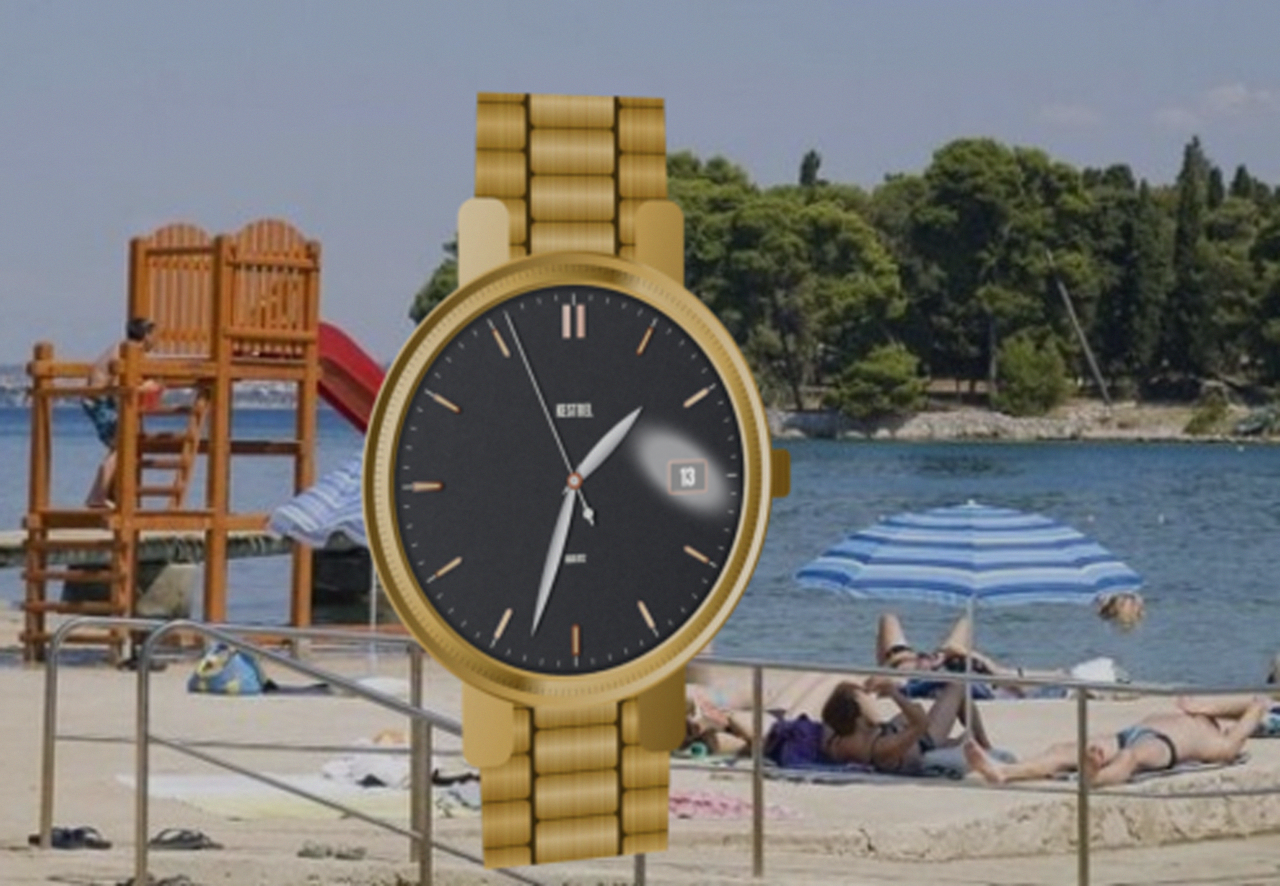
1h32m56s
